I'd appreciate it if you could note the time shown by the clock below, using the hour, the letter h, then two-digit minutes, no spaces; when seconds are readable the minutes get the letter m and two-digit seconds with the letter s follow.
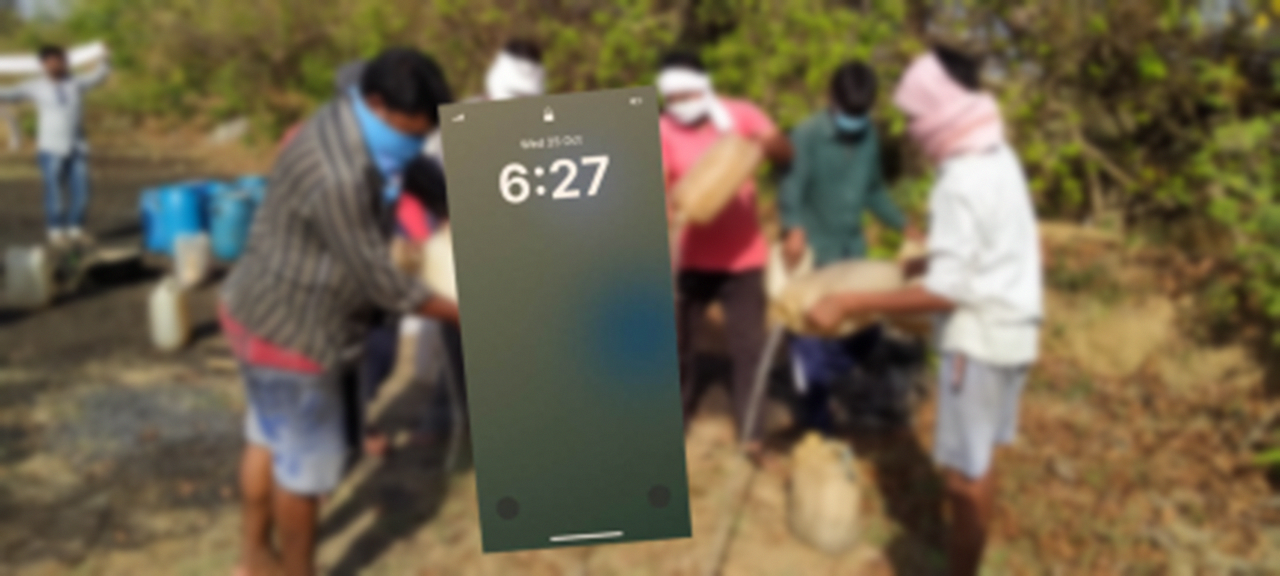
6h27
